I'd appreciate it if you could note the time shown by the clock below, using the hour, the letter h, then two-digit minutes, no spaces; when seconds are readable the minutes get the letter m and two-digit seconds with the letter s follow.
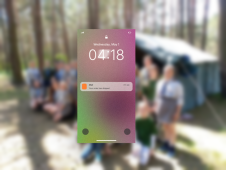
4h18
